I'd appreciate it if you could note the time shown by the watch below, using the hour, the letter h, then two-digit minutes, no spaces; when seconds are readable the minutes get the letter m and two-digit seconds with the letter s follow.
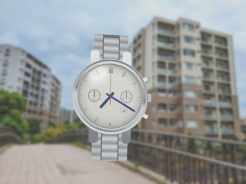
7h20
